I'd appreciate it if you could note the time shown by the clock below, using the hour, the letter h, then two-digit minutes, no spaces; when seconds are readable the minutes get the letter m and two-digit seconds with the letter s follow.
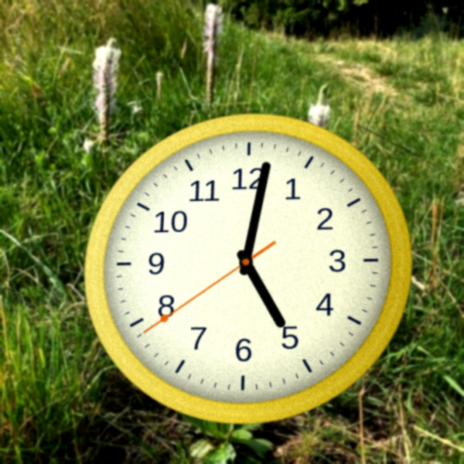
5h01m39s
